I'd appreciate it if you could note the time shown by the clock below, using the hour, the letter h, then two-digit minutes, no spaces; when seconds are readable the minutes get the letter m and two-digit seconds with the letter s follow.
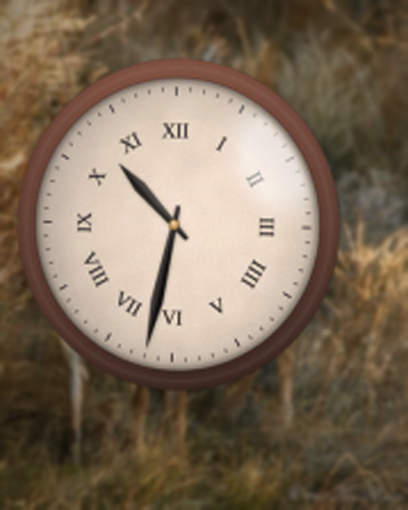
10h32
